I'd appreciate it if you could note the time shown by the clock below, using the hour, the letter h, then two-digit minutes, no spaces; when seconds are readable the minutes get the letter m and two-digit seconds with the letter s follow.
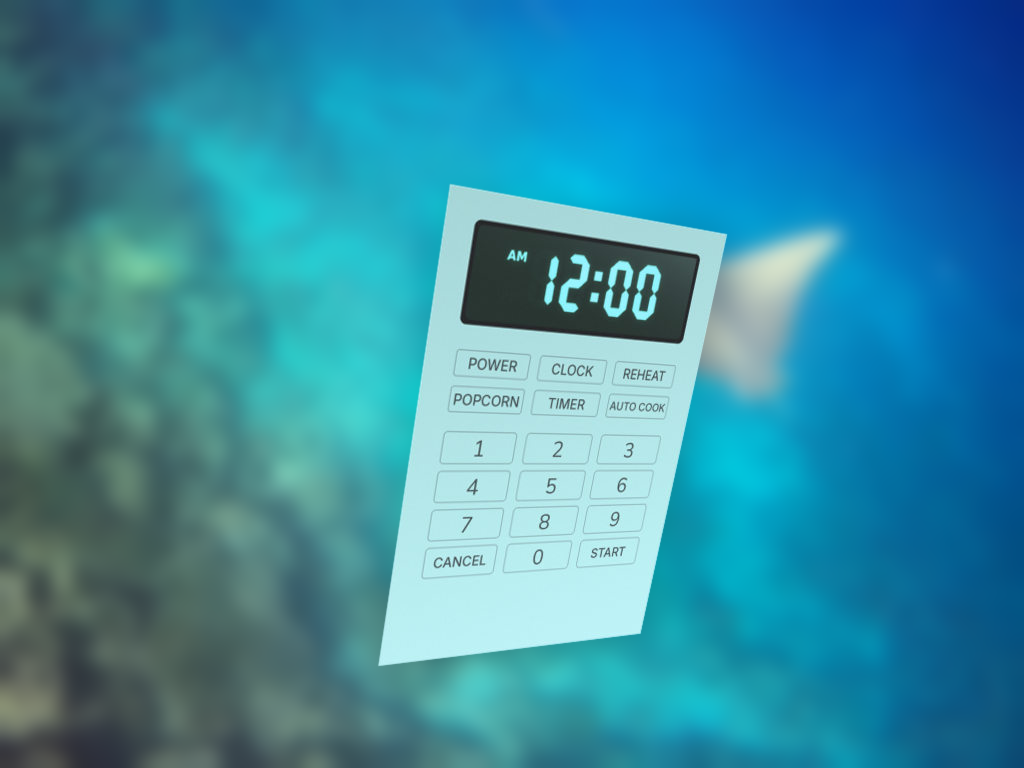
12h00
